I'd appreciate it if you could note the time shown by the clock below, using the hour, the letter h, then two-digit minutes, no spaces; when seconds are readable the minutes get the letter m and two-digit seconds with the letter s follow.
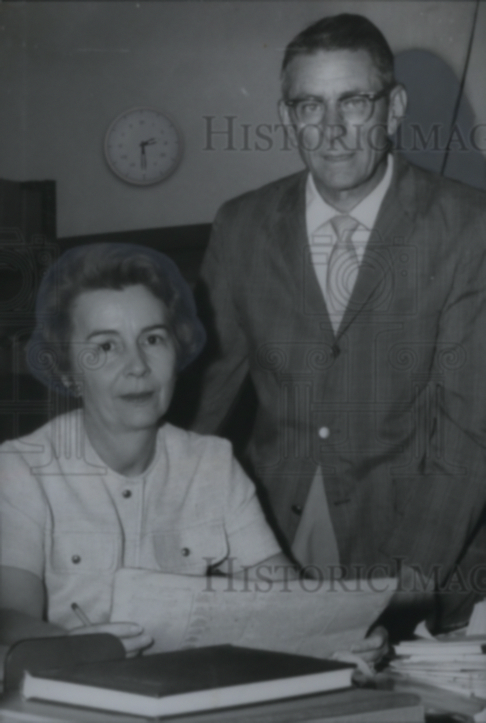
2h30
